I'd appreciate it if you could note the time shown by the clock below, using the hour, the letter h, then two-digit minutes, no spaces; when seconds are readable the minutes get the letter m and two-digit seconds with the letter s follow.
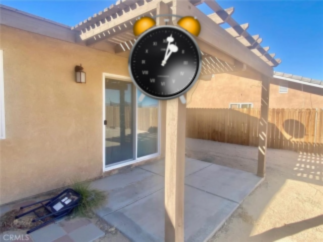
1h02
